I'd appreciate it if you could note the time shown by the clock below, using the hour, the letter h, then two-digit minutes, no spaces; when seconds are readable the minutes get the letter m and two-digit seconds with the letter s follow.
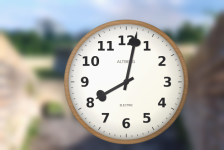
8h02
